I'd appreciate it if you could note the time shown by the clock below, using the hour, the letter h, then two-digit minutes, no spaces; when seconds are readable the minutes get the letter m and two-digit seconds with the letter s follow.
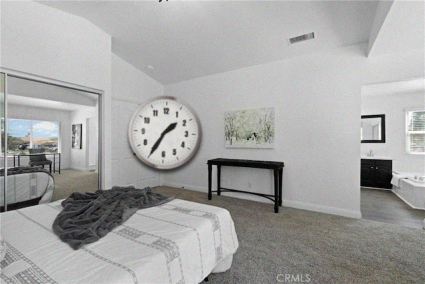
1h35
